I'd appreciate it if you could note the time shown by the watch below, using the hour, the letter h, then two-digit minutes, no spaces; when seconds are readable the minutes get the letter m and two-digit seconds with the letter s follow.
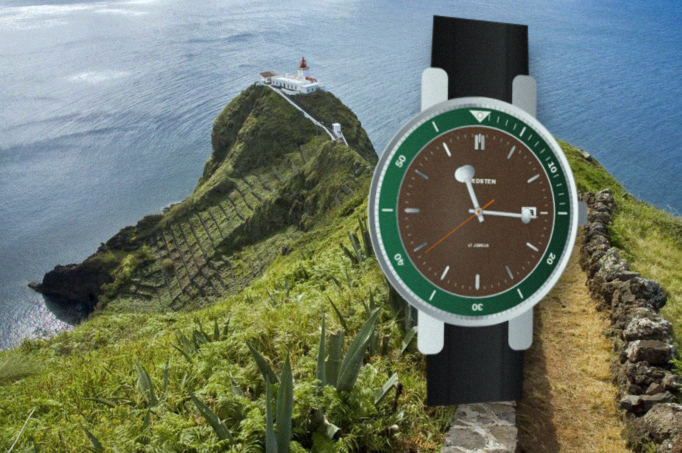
11h15m39s
